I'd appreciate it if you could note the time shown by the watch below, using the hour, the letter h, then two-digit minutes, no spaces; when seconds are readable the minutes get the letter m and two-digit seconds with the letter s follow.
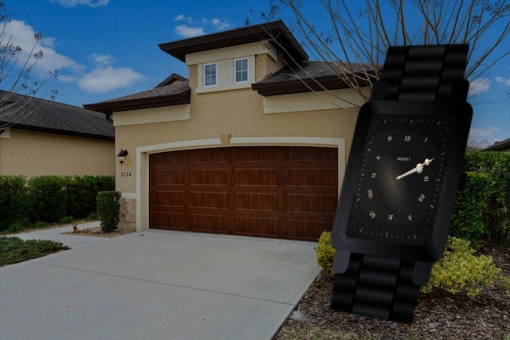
2h10
